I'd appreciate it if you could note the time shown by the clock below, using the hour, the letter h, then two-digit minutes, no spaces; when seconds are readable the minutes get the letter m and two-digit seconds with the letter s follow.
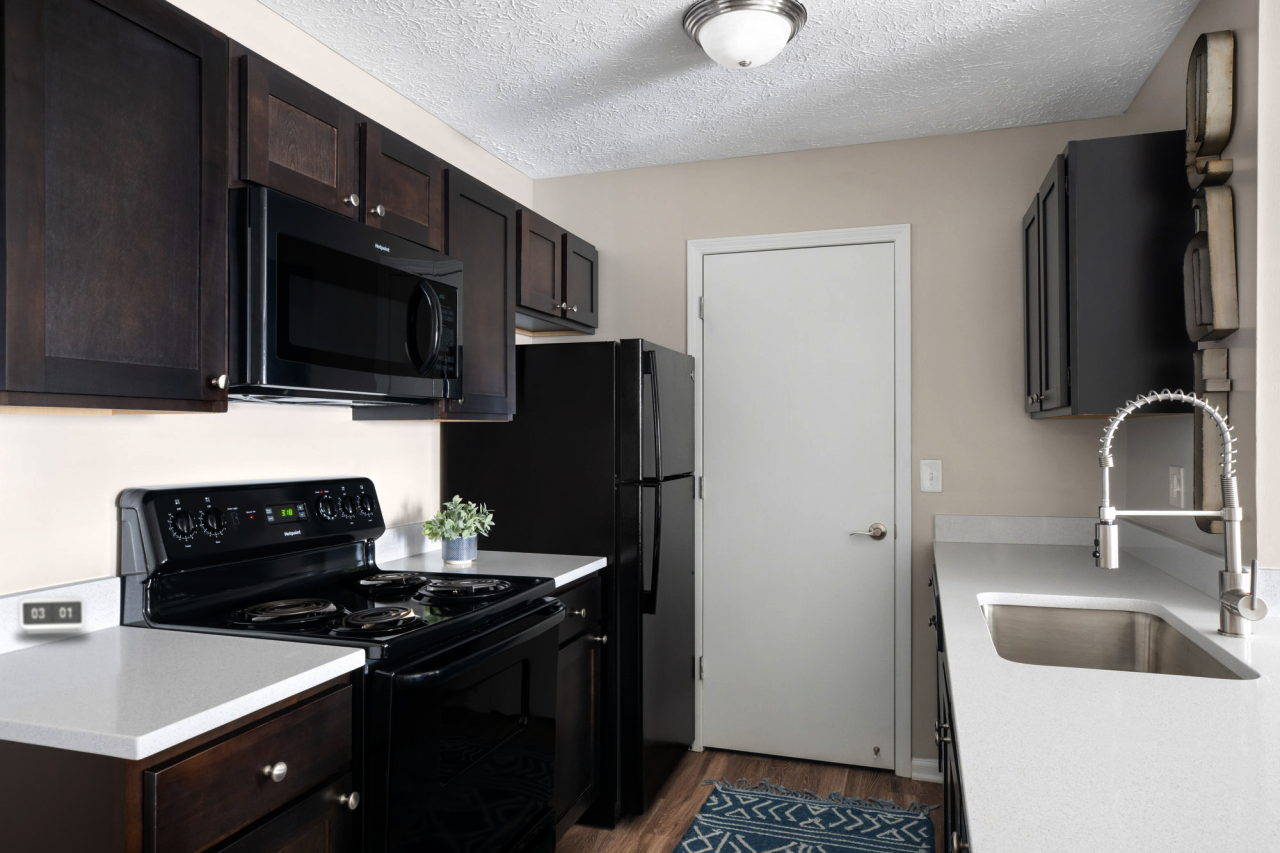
3h01
